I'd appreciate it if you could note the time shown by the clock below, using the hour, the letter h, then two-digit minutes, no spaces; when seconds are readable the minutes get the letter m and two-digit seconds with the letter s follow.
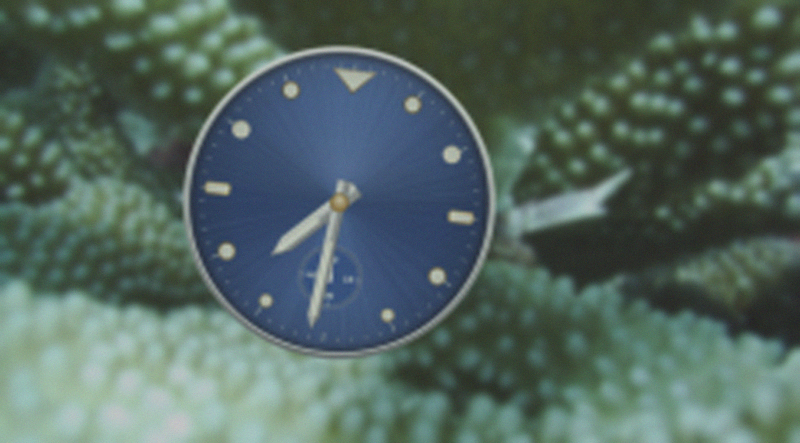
7h31
